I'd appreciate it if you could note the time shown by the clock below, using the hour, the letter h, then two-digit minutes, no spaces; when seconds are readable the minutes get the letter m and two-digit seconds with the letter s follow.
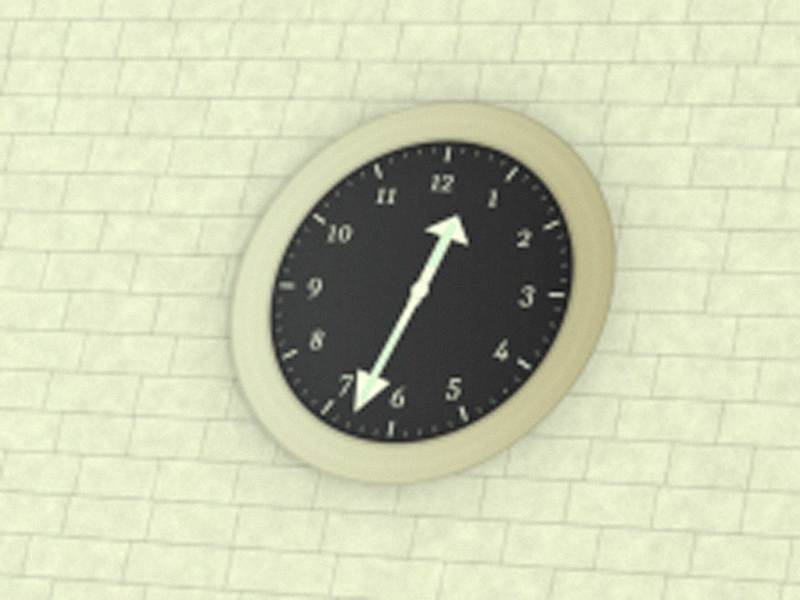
12h33
